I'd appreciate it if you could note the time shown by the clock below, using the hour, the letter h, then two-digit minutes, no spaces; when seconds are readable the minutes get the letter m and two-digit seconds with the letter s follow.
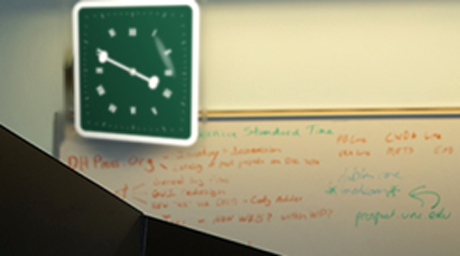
3h49
